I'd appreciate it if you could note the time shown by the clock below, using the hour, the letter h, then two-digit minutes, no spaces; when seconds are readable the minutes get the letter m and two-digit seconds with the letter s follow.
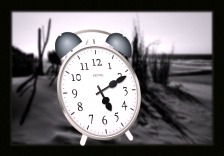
5h11
